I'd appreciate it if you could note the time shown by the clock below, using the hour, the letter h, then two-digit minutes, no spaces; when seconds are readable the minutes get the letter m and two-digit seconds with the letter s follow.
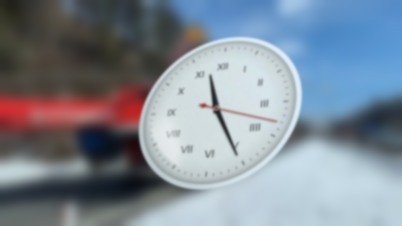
11h25m18s
